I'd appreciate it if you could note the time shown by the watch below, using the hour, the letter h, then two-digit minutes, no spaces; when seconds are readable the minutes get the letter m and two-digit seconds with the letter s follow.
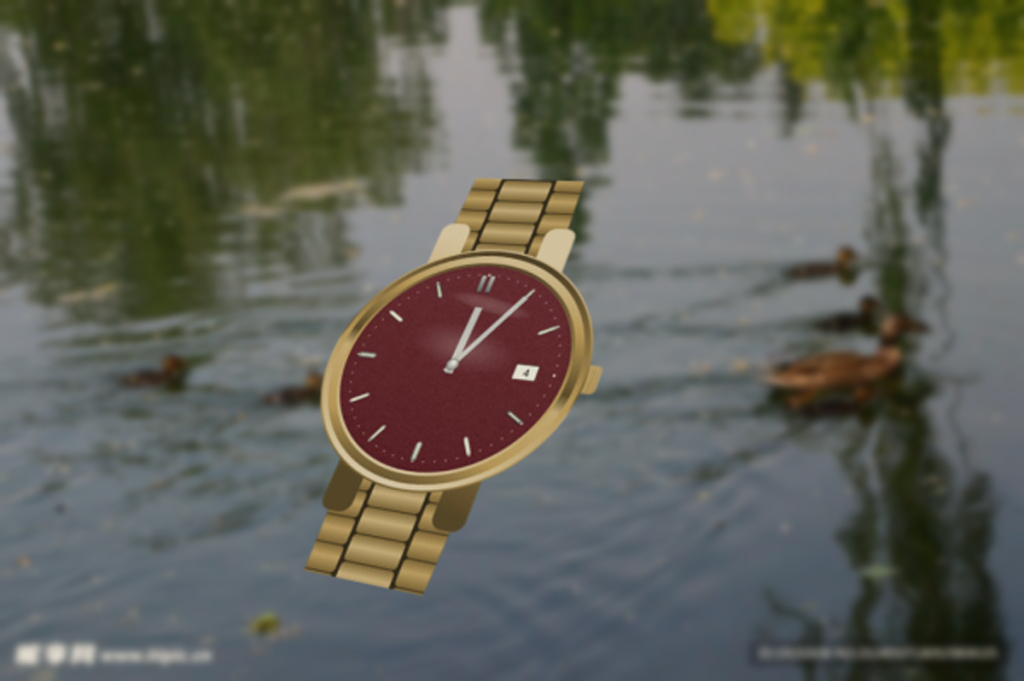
12h05
